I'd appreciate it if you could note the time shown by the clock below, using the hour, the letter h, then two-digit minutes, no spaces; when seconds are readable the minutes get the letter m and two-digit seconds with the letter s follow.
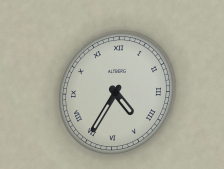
4h35
